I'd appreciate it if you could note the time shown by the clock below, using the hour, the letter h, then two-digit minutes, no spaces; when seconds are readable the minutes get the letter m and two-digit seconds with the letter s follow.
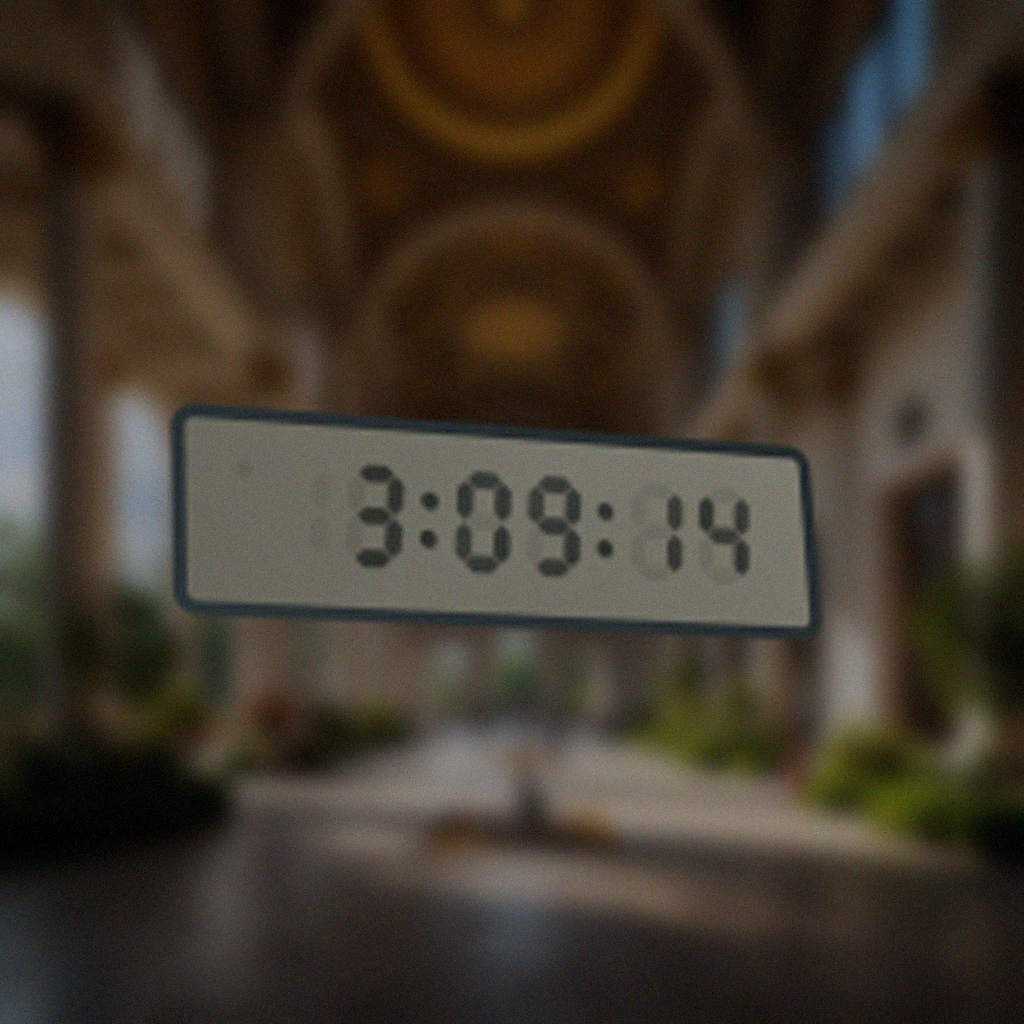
3h09m14s
